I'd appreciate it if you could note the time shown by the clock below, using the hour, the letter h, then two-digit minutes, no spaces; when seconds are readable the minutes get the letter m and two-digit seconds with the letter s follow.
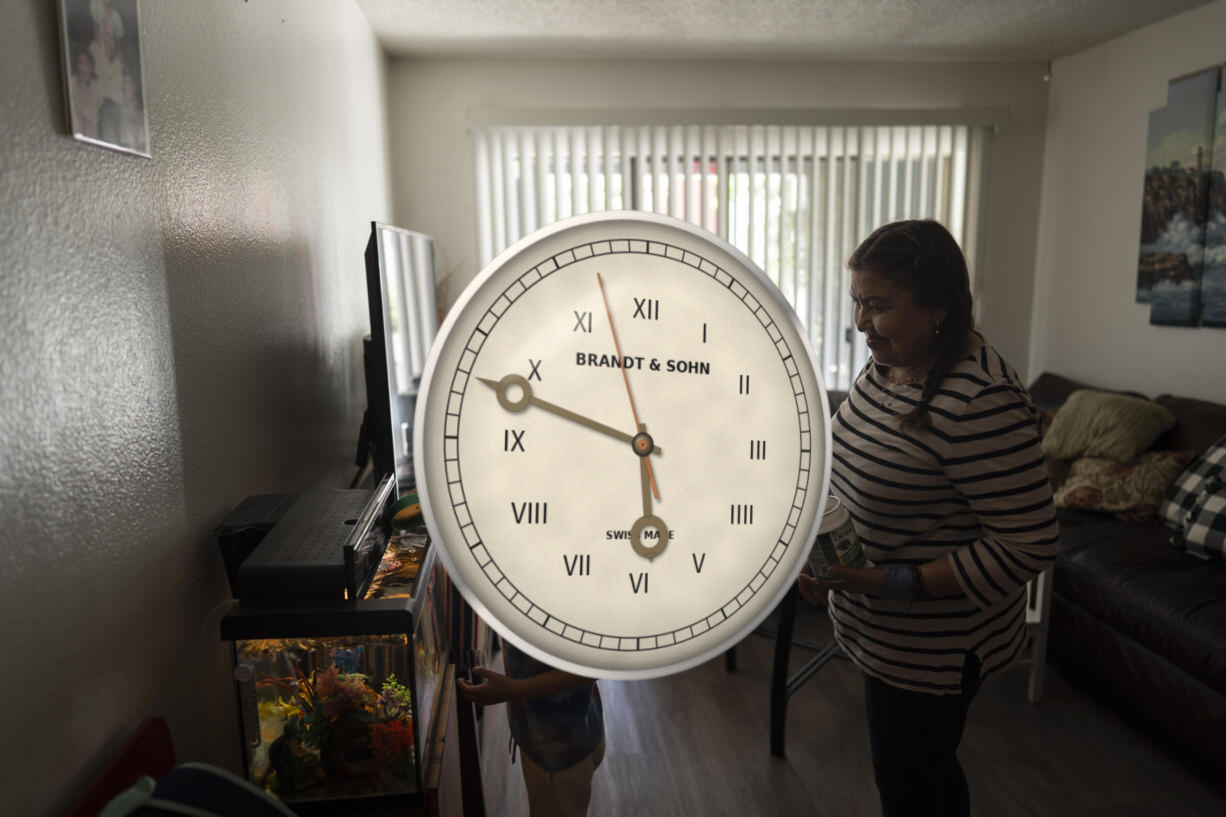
5h47m57s
